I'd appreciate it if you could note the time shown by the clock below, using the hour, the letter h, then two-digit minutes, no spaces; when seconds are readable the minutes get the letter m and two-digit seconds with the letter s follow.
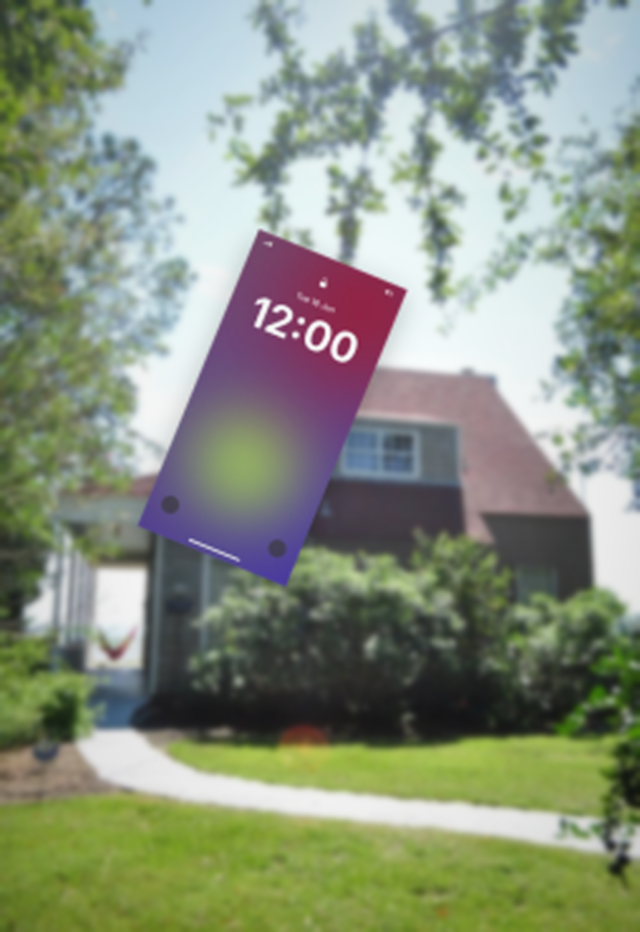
12h00
